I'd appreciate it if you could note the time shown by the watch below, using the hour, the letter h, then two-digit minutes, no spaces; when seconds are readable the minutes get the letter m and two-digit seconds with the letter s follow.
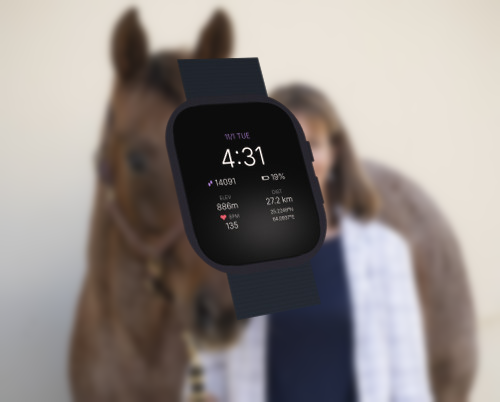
4h31
